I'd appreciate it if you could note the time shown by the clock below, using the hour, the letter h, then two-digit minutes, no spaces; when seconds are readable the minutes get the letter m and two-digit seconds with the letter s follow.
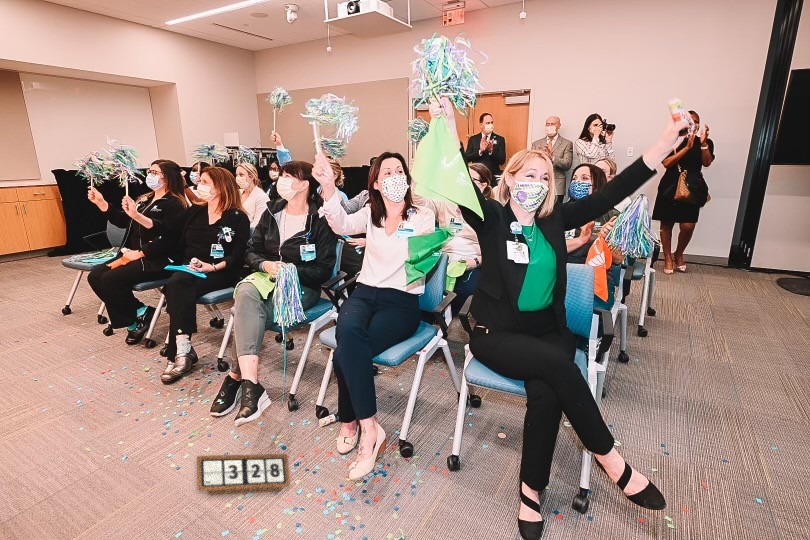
3h28
